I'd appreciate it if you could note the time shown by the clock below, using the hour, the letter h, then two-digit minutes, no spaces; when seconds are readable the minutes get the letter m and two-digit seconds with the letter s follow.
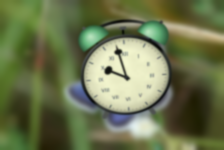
9h58
